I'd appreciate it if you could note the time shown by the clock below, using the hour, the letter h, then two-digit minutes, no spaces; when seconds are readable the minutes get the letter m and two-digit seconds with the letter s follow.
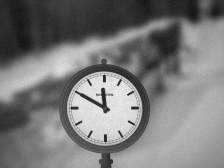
11h50
